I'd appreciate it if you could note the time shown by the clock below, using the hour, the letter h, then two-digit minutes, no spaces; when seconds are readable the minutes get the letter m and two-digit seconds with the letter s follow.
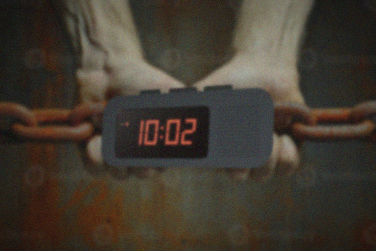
10h02
